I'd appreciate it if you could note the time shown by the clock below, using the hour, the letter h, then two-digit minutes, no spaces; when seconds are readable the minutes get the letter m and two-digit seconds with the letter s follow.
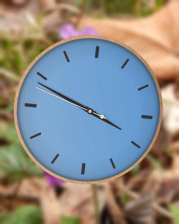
3h48m48s
